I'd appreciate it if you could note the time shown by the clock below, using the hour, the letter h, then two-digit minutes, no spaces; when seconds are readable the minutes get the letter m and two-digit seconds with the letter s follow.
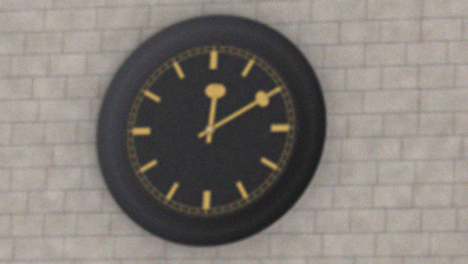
12h10
